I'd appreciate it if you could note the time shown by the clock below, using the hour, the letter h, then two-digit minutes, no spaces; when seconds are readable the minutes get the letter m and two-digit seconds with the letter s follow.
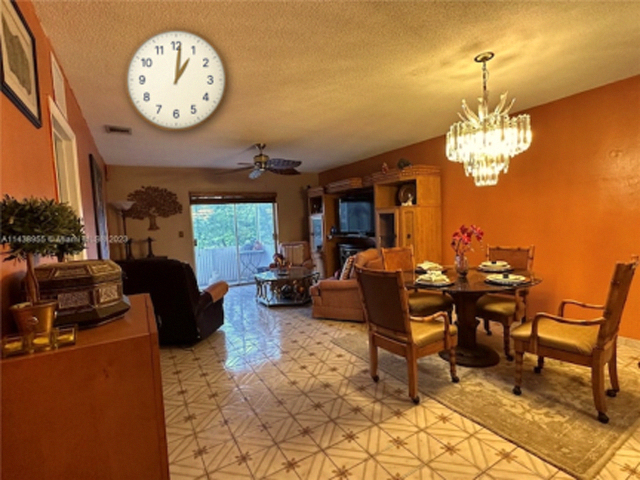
1h01
